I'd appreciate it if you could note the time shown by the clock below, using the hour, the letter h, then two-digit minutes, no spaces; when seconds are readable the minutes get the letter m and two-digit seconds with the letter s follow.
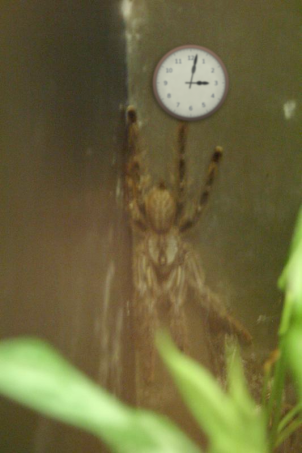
3h02
